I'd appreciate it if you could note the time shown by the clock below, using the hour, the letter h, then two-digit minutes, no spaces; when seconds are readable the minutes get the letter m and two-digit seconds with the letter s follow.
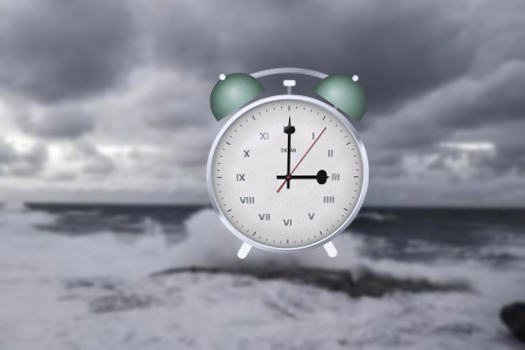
3h00m06s
